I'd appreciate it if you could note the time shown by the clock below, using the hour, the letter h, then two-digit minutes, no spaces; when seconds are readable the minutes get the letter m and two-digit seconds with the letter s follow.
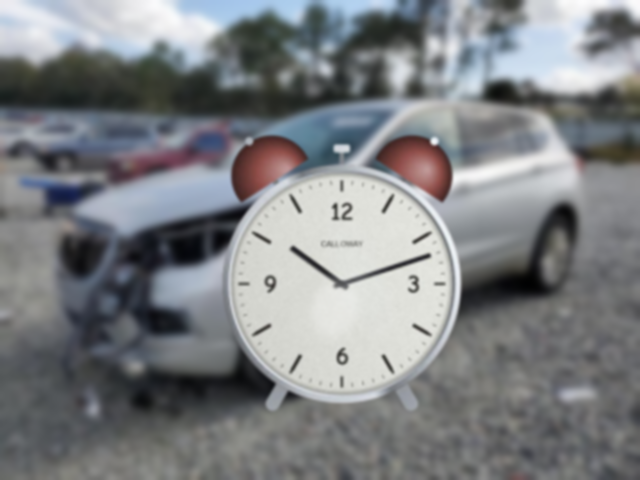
10h12
